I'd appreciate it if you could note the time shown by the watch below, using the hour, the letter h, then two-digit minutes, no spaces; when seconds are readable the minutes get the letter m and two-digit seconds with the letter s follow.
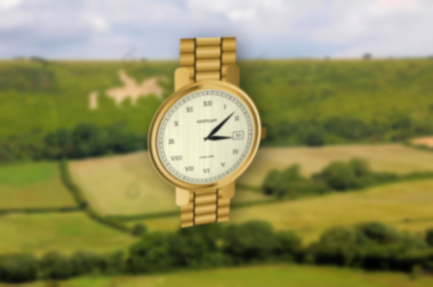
3h08
